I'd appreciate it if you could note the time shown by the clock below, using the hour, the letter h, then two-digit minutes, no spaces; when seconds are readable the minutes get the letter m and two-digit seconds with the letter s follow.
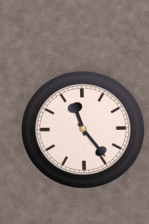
11h24
